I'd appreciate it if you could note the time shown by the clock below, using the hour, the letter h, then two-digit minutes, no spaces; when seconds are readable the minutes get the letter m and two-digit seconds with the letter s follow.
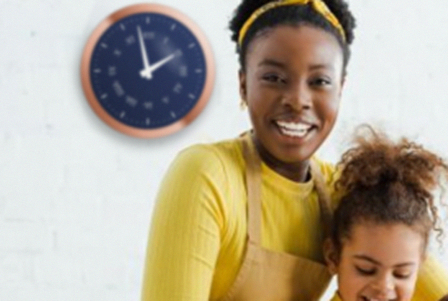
1h58
